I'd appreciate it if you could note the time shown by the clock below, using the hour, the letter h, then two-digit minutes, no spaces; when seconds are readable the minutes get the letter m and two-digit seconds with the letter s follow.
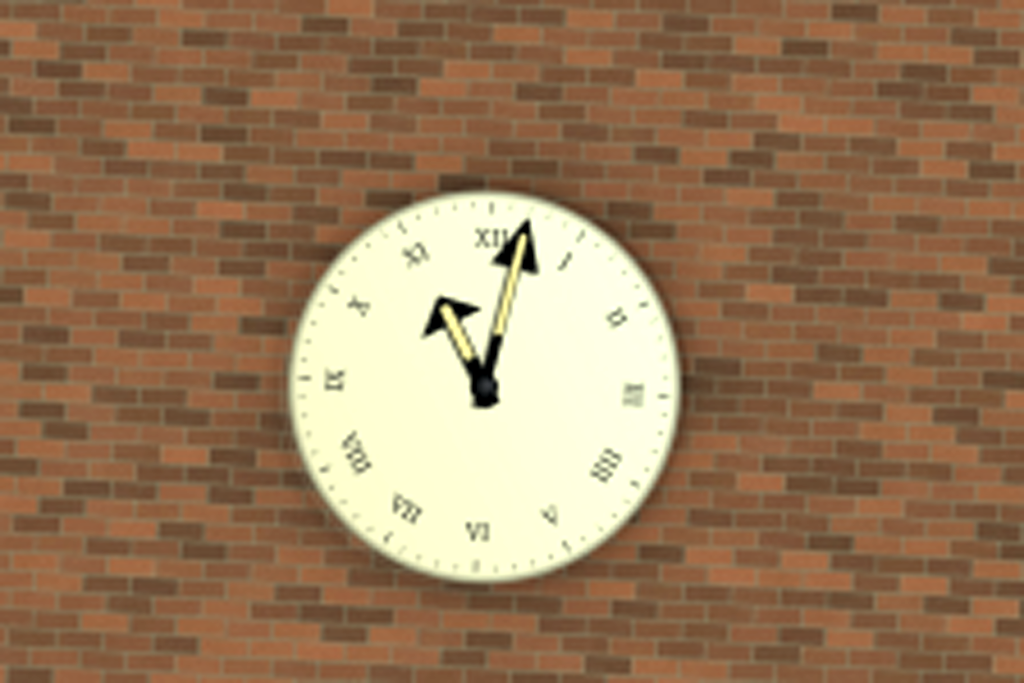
11h02
